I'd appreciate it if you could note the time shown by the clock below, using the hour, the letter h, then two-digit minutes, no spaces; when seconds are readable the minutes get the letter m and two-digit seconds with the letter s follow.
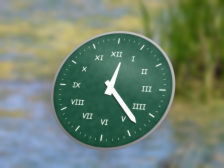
12h23
